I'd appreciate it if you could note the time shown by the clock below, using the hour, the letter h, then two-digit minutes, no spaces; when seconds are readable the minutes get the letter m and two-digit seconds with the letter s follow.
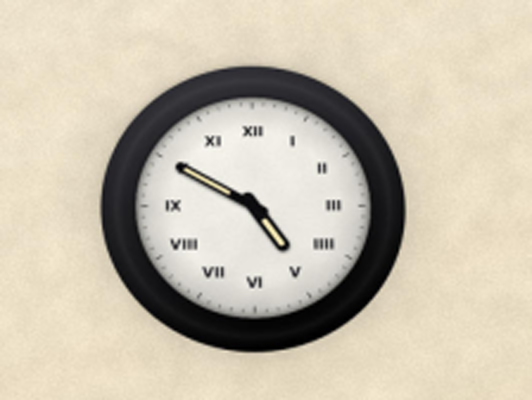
4h50
